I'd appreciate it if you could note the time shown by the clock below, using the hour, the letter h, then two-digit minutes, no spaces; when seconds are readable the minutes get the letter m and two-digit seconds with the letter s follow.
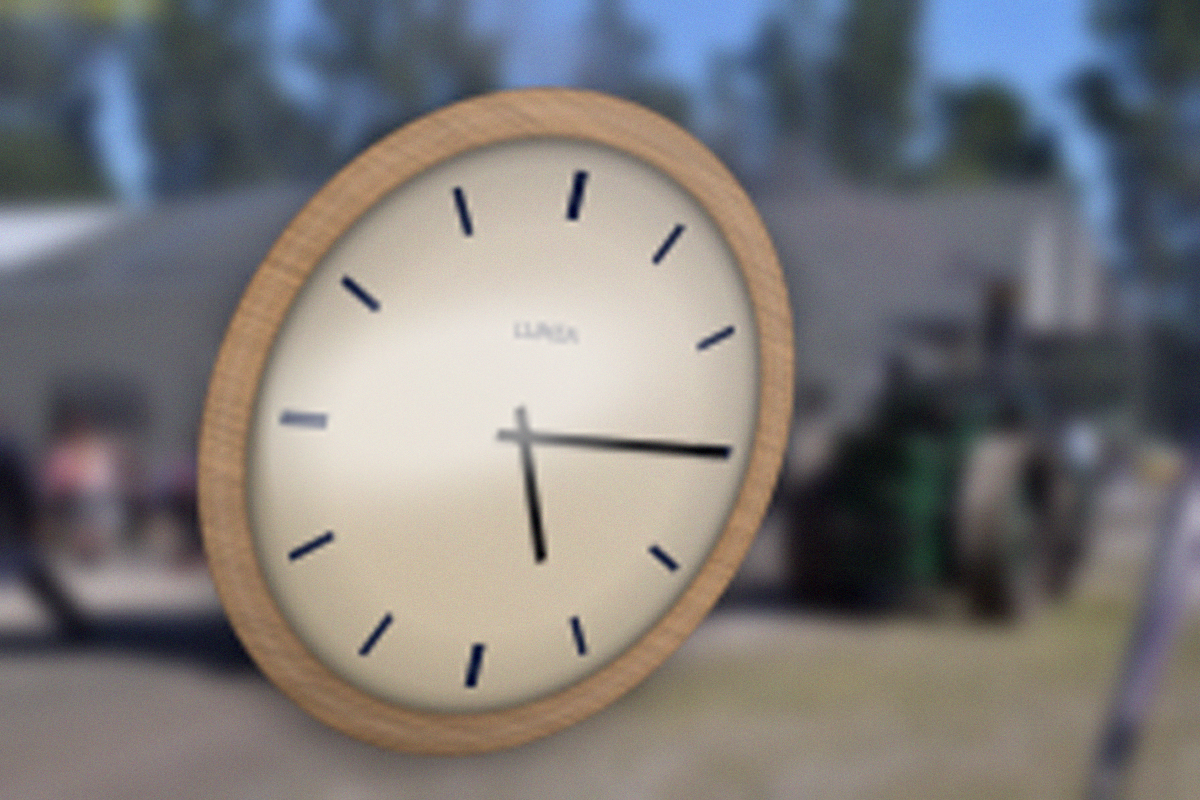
5h15
